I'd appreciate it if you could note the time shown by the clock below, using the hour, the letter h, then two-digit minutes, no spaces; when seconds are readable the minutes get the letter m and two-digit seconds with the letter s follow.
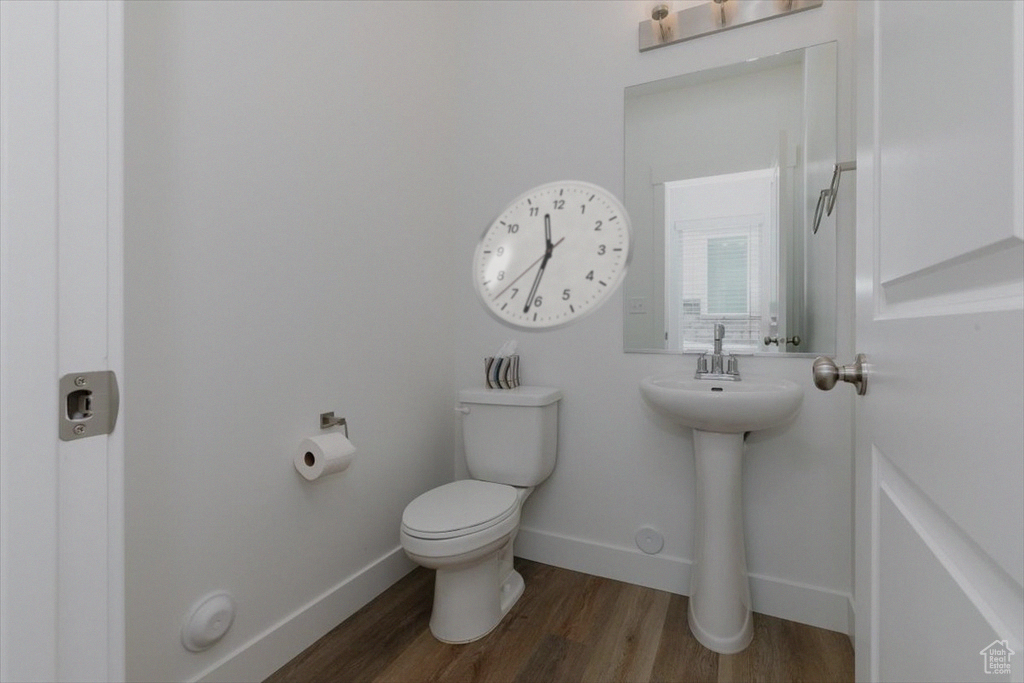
11h31m37s
